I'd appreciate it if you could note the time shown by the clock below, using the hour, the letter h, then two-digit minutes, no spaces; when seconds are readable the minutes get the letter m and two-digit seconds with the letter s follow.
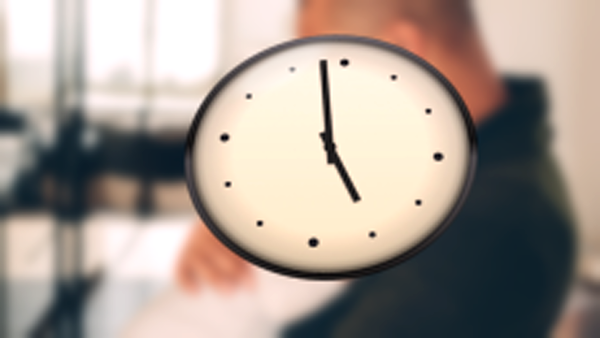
4h58
